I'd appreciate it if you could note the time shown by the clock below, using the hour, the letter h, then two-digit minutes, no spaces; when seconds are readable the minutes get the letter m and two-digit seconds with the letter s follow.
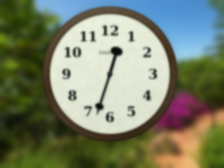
12h33
